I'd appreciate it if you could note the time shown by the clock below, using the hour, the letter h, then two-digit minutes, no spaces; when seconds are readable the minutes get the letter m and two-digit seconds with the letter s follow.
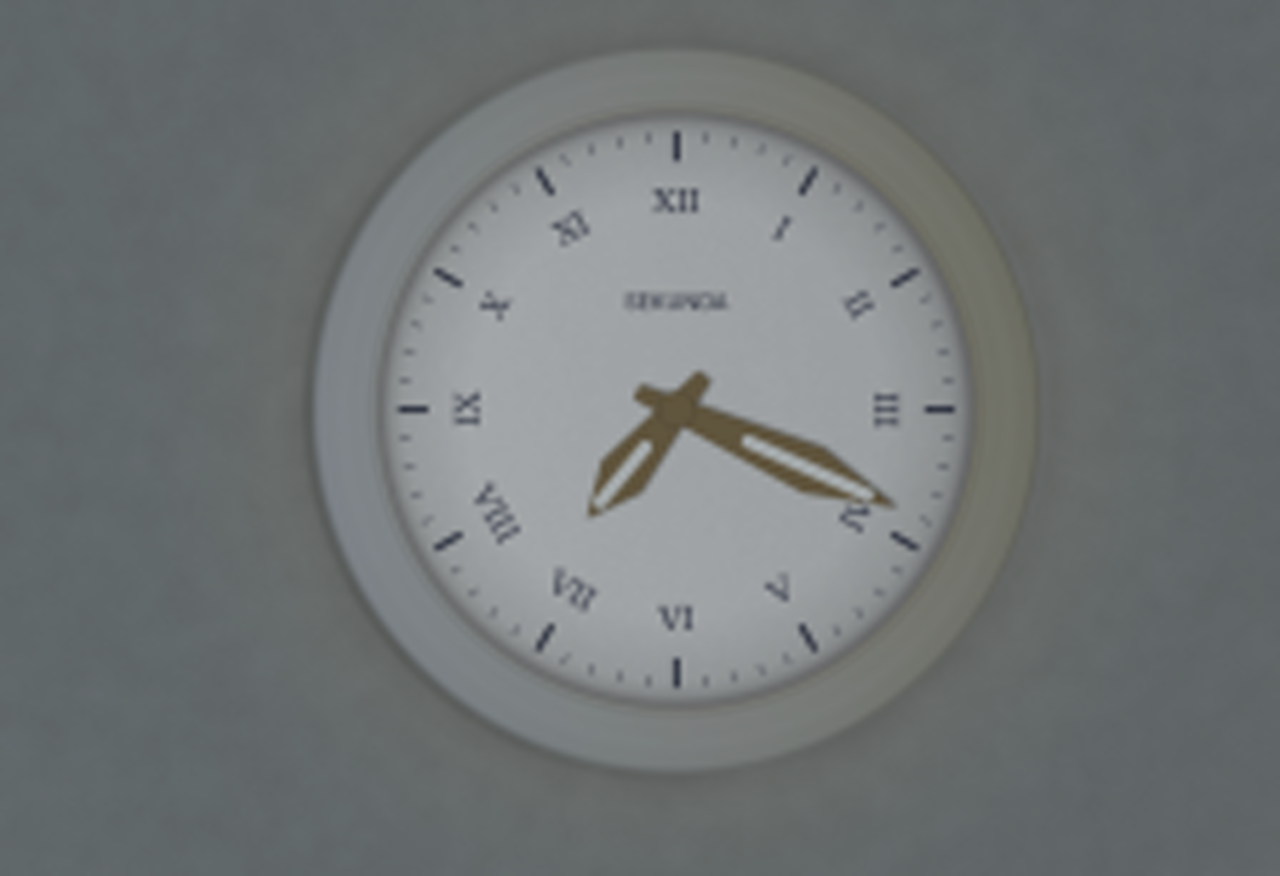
7h19
